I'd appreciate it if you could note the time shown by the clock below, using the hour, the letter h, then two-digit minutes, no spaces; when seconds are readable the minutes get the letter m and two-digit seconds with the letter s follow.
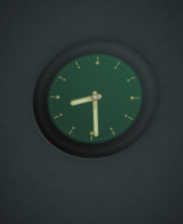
8h29
